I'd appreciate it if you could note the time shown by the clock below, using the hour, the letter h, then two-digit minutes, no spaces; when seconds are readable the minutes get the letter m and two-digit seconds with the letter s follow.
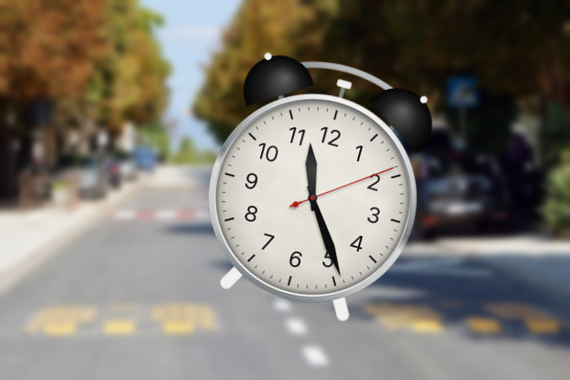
11h24m09s
